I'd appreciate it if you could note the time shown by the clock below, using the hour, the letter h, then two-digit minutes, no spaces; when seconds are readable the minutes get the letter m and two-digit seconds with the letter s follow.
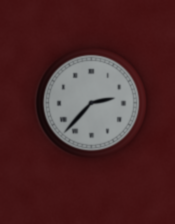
2h37
